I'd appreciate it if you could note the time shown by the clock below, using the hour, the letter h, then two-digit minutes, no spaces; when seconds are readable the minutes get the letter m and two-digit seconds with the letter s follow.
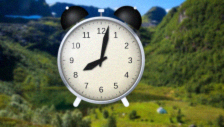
8h02
